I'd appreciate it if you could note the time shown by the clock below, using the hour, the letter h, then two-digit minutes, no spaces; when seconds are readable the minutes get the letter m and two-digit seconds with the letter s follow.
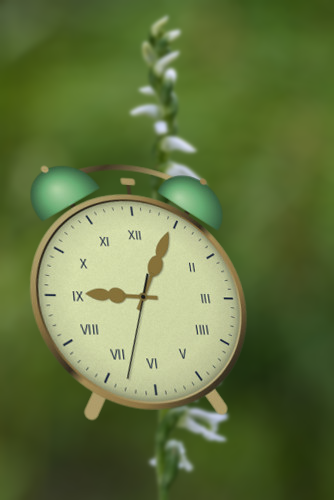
9h04m33s
